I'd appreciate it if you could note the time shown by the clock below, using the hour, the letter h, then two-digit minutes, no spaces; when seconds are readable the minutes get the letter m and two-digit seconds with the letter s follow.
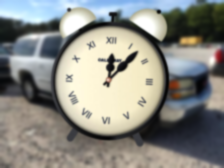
12h07
